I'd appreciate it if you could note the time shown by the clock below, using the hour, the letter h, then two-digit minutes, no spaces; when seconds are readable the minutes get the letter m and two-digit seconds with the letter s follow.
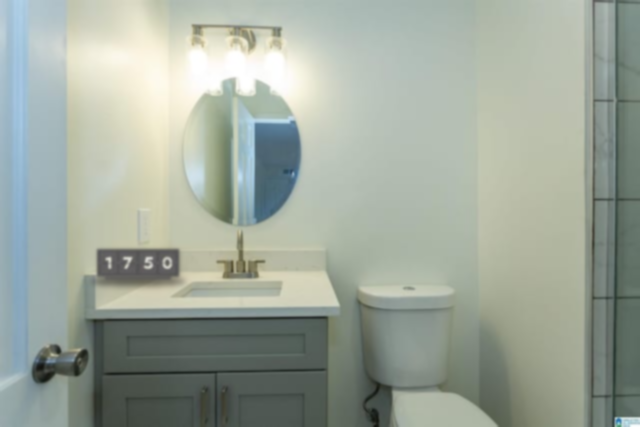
17h50
